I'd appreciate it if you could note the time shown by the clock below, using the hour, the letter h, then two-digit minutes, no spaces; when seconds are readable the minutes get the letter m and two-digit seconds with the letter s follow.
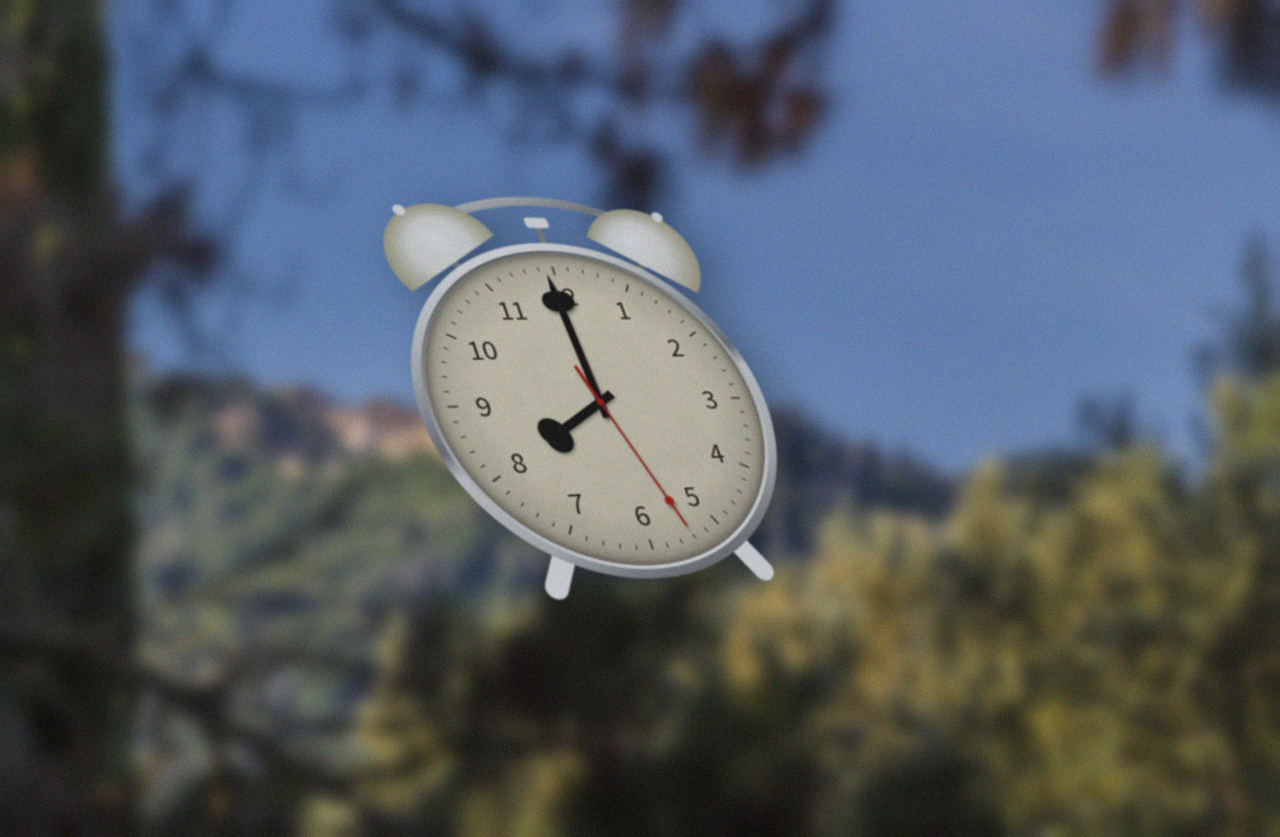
7h59m27s
